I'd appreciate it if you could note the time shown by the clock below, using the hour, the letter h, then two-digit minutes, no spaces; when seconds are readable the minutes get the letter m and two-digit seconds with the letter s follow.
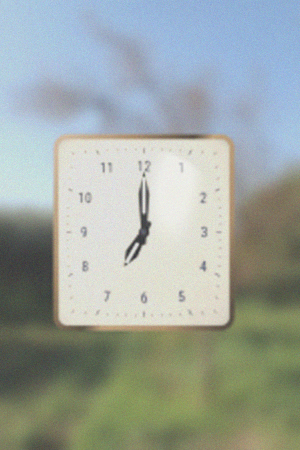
7h00
